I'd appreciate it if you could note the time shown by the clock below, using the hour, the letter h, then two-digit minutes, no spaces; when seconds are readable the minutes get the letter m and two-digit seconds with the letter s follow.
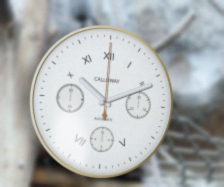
10h11
